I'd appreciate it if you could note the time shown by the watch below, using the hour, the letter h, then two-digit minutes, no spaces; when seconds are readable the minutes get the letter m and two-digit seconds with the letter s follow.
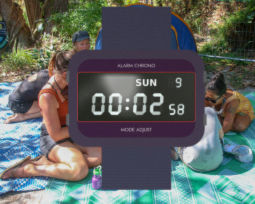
0h02m58s
